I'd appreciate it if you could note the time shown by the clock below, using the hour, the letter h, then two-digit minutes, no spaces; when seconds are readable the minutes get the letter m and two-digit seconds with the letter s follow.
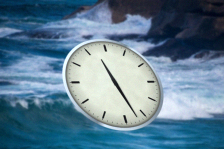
11h27
